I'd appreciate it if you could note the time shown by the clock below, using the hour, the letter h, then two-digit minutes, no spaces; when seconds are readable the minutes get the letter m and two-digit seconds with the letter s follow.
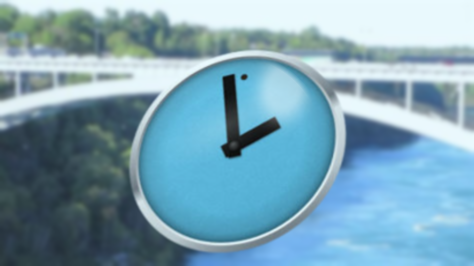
1h58
